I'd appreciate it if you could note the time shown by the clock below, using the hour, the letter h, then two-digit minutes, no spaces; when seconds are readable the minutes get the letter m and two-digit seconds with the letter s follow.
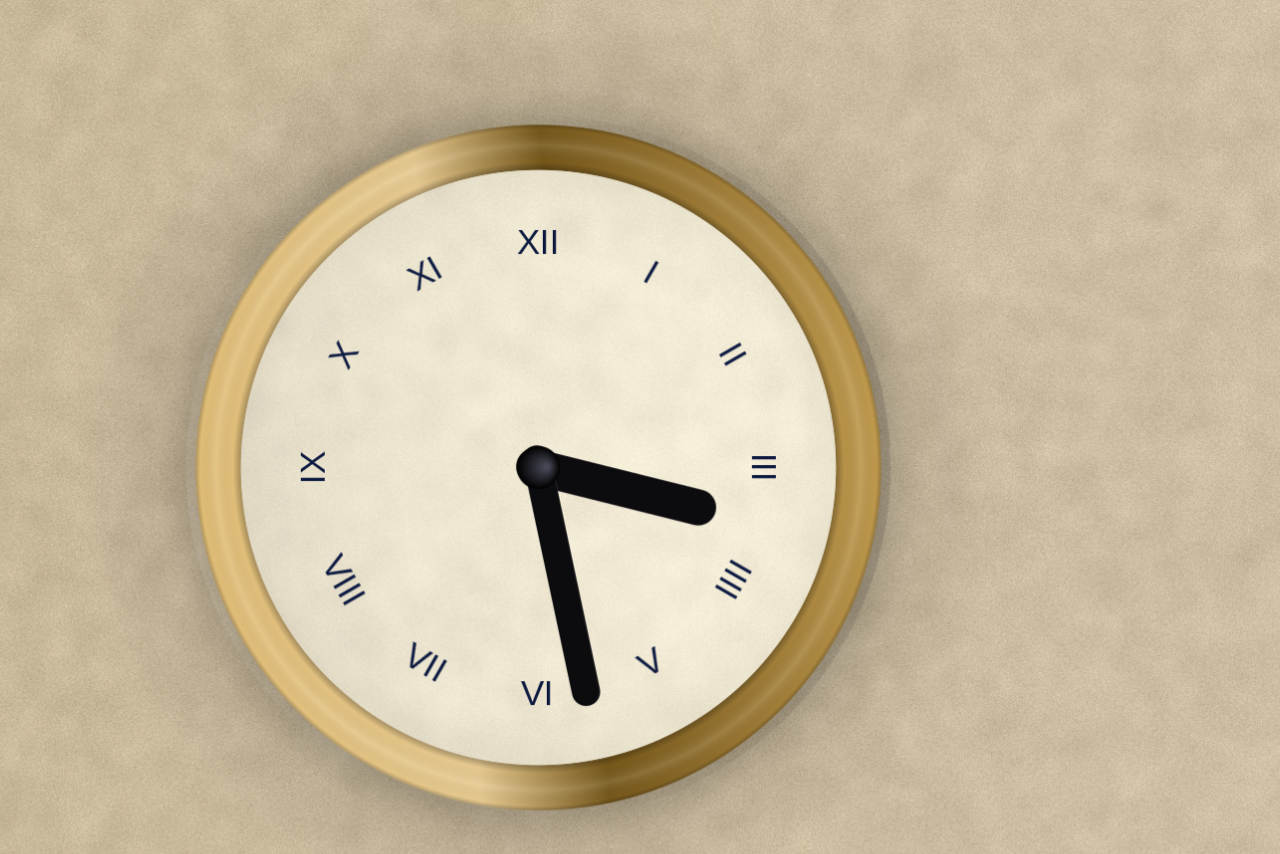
3h28
